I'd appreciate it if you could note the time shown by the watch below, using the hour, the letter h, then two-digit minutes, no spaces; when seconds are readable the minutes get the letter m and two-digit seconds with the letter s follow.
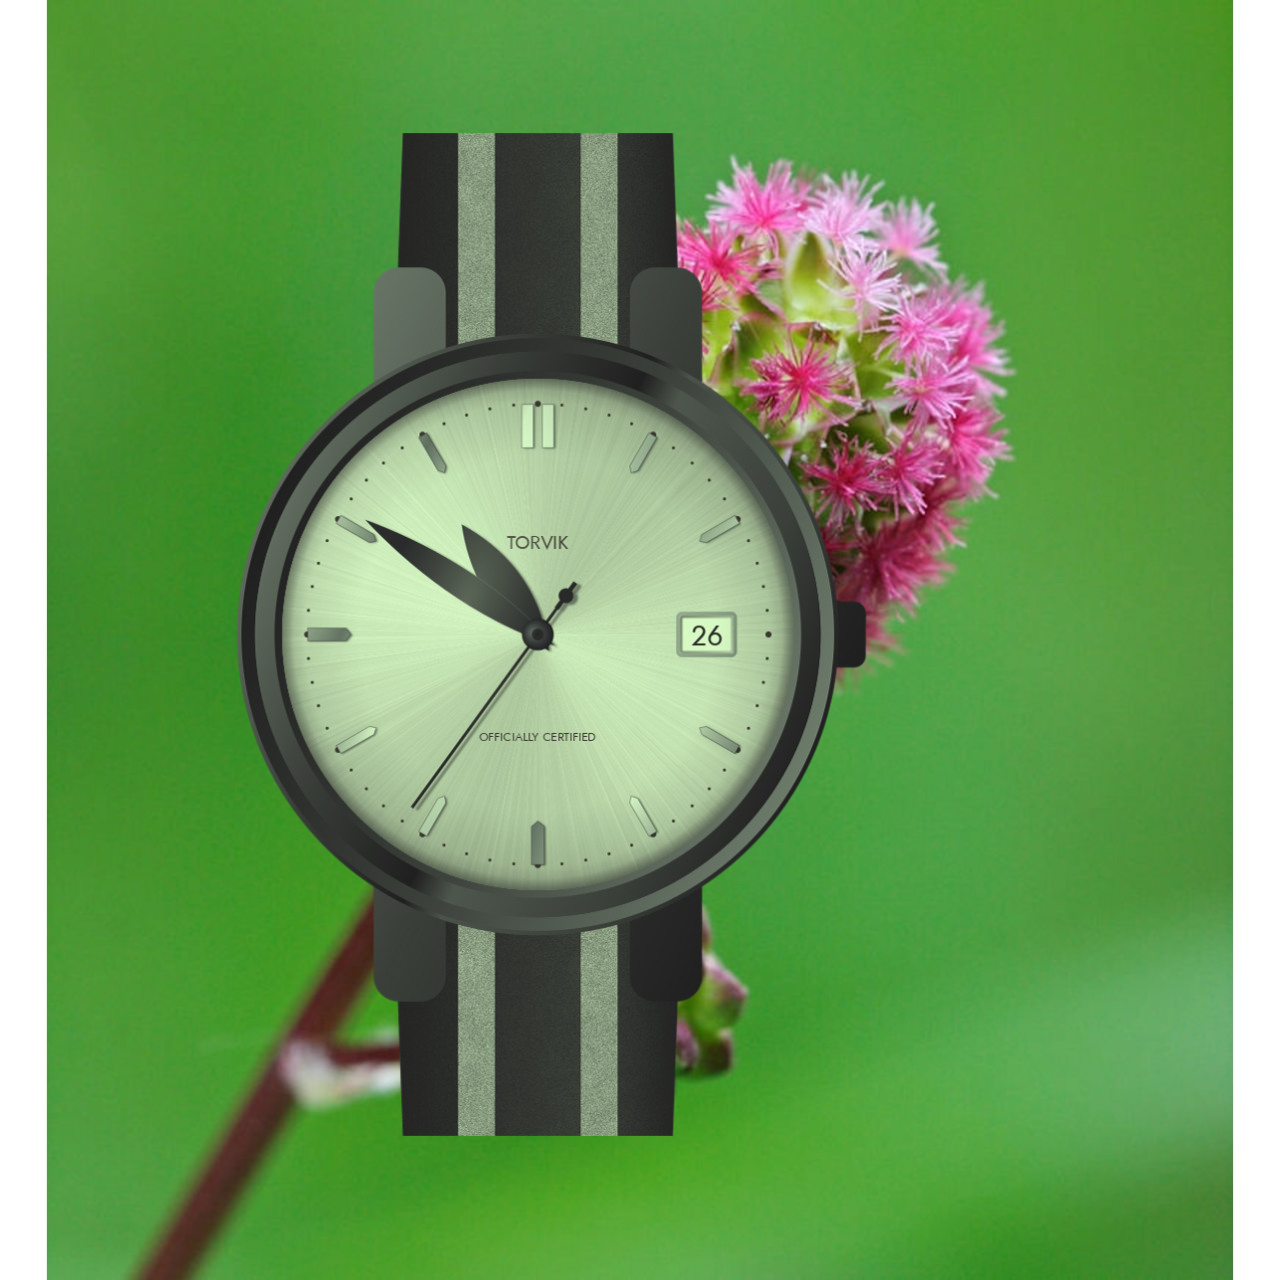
10h50m36s
